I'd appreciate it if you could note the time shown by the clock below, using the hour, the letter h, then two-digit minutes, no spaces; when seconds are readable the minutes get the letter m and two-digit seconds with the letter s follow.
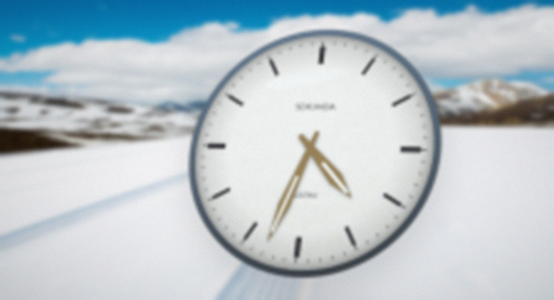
4h33
